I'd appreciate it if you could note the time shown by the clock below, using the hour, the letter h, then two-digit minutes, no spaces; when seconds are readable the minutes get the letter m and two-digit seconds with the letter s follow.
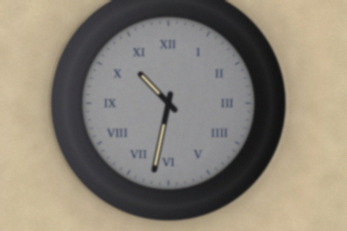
10h32
